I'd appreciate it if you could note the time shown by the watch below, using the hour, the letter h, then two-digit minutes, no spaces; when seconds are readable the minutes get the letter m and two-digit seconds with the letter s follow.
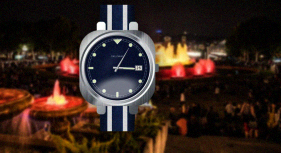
3h05
